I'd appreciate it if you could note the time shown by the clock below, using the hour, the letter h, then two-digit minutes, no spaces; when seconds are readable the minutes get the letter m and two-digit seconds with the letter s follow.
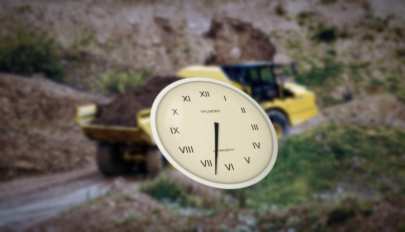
6h33
